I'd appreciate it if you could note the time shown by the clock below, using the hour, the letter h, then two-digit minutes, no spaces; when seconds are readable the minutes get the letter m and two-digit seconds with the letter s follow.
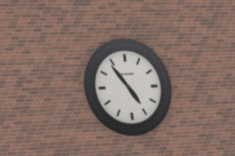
4h54
